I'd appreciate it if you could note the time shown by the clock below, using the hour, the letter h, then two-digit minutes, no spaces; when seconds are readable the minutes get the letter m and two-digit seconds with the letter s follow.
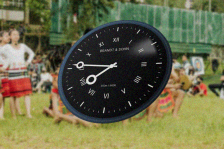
7h46
